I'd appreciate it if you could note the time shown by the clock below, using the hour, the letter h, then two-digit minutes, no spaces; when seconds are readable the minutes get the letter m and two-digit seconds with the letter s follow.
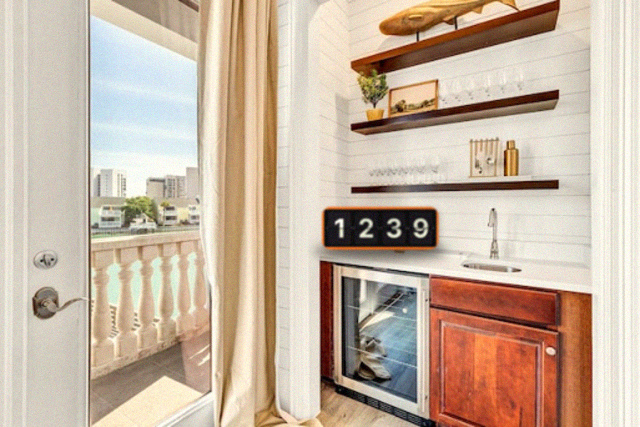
12h39
